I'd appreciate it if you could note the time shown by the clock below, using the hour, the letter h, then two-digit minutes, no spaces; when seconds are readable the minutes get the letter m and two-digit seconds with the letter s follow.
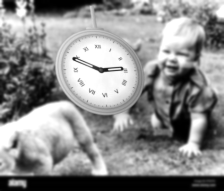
2h49
